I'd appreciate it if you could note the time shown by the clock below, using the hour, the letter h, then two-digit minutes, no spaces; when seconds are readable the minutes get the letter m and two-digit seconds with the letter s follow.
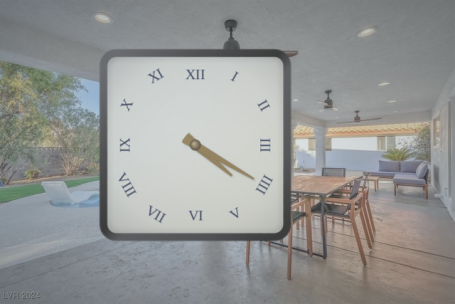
4h20
